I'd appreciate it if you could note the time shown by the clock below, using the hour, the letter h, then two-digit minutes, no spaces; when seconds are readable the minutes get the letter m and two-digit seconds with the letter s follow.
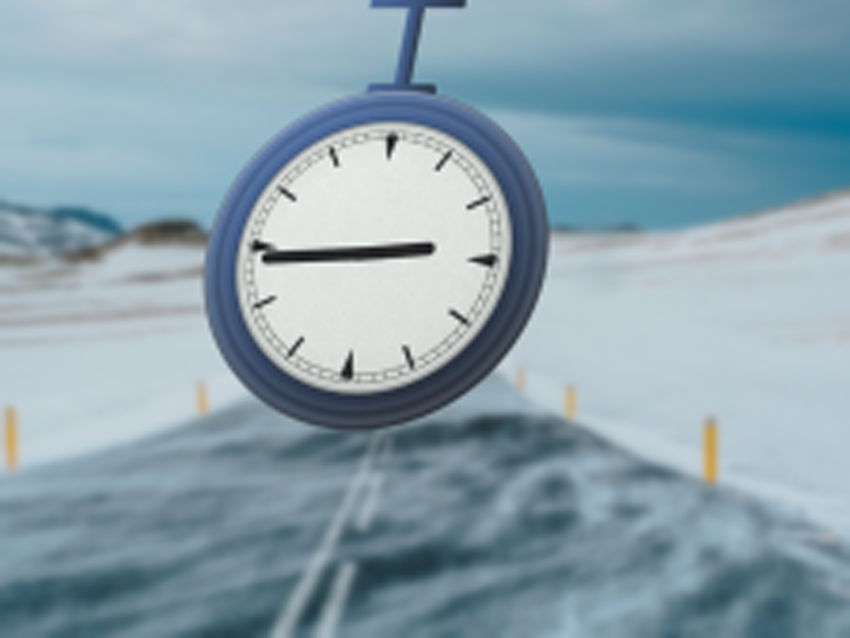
2h44
